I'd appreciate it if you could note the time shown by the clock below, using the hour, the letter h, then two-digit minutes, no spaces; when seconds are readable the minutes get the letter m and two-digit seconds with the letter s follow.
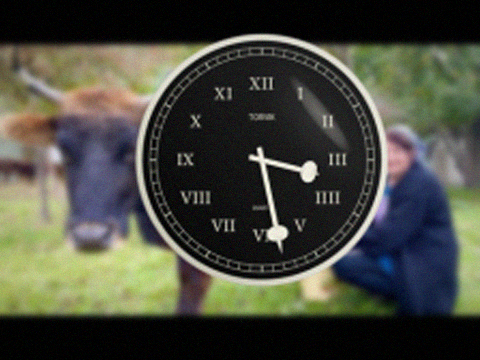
3h28
